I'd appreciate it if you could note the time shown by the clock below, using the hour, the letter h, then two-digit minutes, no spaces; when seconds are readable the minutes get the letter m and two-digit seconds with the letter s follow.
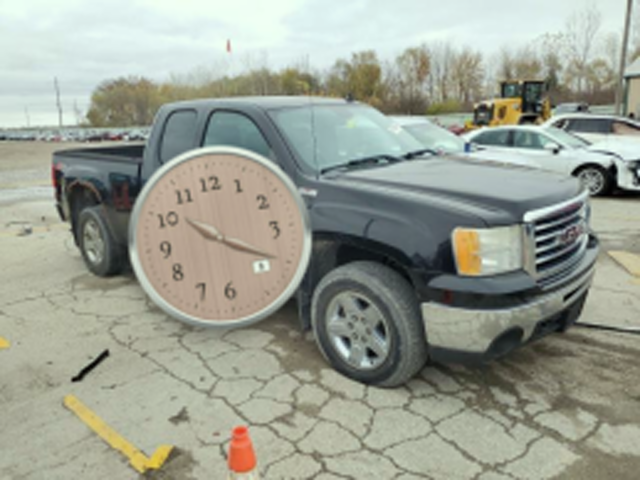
10h20
